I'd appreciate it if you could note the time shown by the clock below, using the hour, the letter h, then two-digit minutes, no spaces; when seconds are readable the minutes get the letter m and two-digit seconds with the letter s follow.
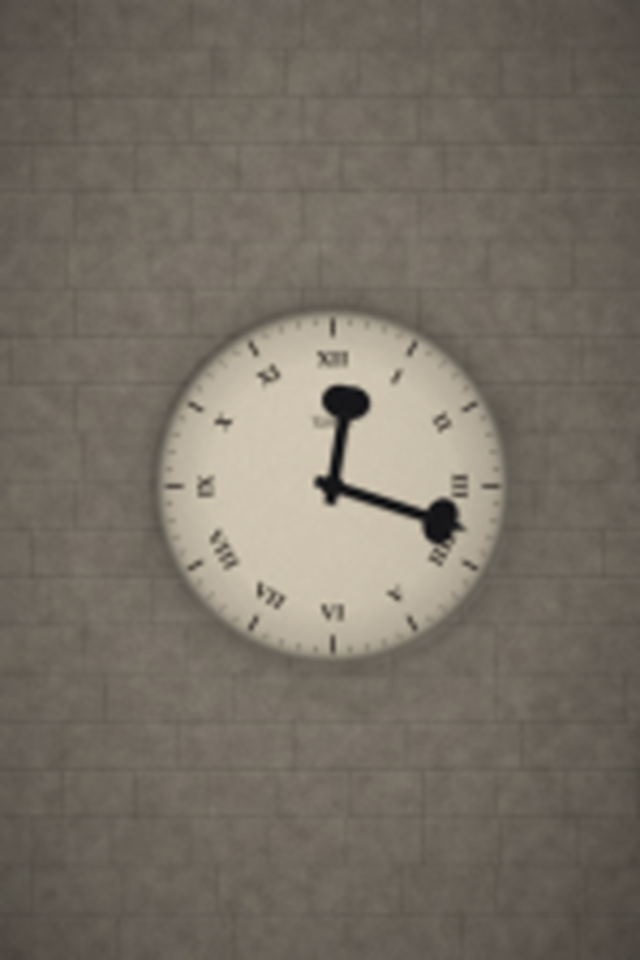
12h18
